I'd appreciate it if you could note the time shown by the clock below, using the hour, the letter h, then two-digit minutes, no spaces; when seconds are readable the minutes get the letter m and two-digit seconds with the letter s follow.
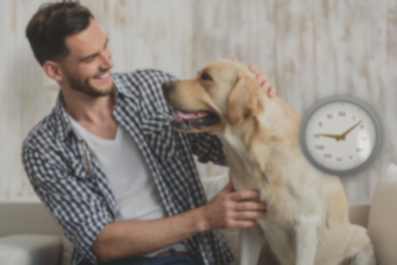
9h08
